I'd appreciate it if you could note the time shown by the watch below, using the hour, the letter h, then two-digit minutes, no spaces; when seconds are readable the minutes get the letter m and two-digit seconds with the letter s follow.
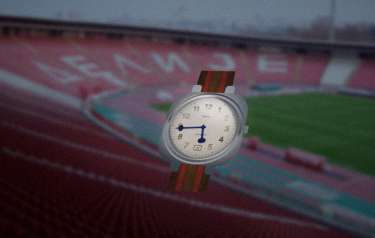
5h44
